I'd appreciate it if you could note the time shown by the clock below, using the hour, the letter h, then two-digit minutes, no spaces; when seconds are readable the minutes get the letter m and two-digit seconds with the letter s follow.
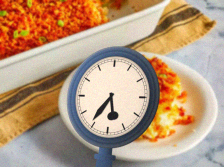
5h36
